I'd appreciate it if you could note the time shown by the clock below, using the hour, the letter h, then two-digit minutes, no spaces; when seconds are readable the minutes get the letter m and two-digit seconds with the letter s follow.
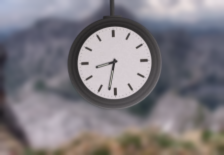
8h32
